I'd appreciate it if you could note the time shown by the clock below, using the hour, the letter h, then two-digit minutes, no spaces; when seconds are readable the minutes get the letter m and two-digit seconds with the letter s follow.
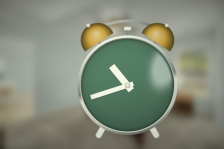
10h42
